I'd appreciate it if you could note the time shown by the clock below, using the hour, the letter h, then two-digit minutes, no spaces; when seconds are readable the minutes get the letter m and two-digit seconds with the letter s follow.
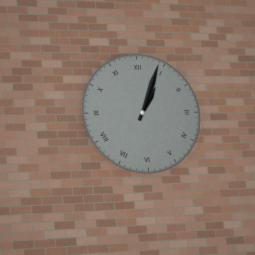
1h04
